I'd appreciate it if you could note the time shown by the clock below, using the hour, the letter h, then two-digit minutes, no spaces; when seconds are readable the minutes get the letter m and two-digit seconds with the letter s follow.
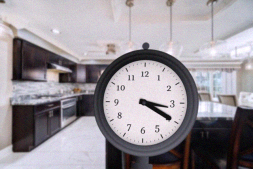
3h20
